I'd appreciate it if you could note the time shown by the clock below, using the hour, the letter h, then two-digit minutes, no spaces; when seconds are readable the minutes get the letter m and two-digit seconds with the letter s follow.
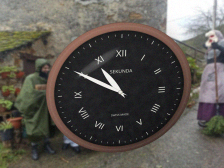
10h50
